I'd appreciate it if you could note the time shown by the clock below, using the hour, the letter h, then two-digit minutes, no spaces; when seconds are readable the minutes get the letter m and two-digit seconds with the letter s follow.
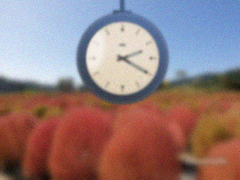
2h20
